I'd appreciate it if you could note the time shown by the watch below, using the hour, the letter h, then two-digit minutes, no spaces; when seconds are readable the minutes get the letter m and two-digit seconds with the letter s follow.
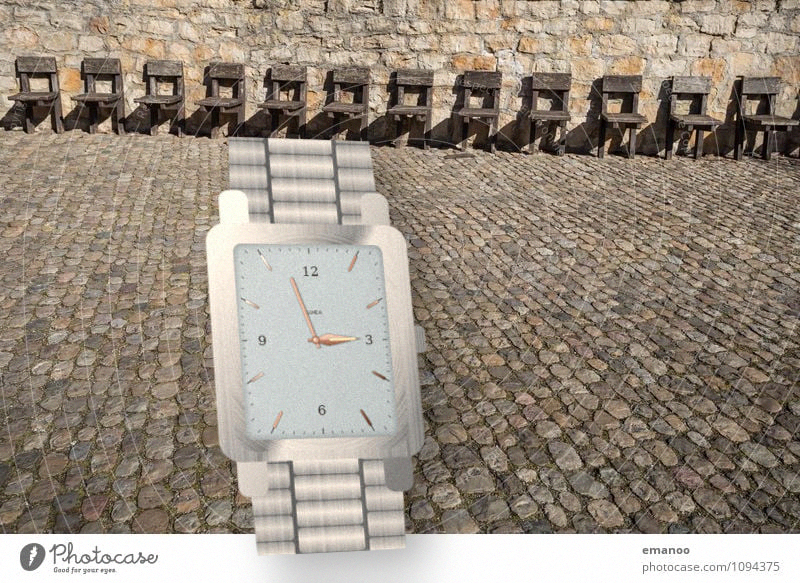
2h57
